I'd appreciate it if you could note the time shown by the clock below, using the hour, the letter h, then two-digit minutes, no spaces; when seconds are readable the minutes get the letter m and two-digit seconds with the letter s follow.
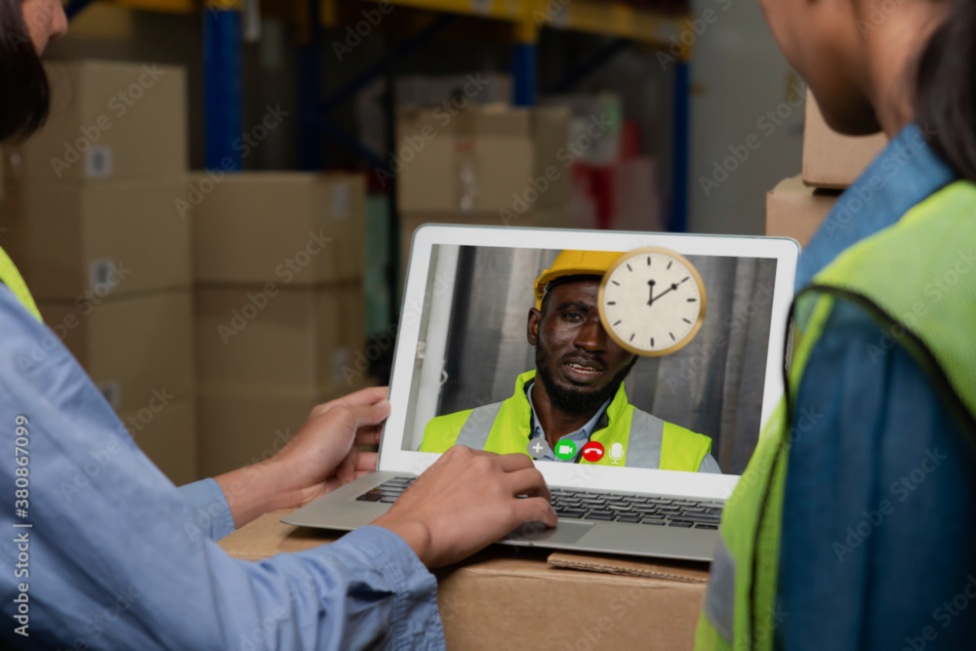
12h10
